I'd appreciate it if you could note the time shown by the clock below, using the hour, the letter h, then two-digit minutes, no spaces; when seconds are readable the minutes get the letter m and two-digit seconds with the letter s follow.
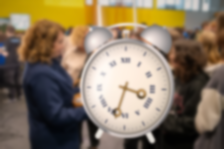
3h33
